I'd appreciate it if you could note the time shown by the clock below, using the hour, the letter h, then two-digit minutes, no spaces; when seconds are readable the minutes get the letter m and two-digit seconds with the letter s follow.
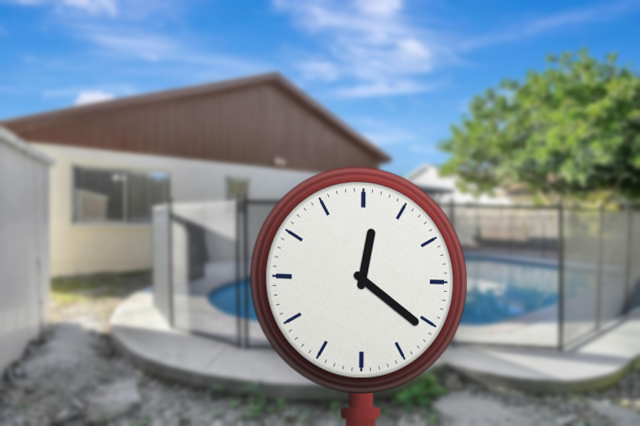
12h21
